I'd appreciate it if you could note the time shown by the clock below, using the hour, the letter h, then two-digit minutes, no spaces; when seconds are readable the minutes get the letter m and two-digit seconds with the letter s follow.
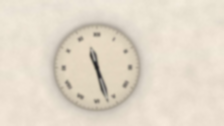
11h27
